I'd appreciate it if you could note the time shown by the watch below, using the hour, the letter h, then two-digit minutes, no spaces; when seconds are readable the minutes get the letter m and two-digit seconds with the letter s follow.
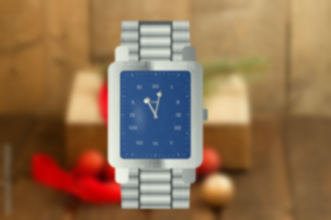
11h02
